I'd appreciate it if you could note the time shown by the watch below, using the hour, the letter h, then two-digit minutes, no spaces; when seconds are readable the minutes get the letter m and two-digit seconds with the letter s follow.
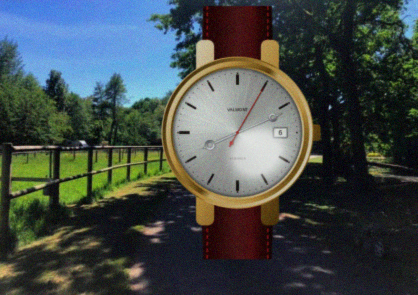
8h11m05s
